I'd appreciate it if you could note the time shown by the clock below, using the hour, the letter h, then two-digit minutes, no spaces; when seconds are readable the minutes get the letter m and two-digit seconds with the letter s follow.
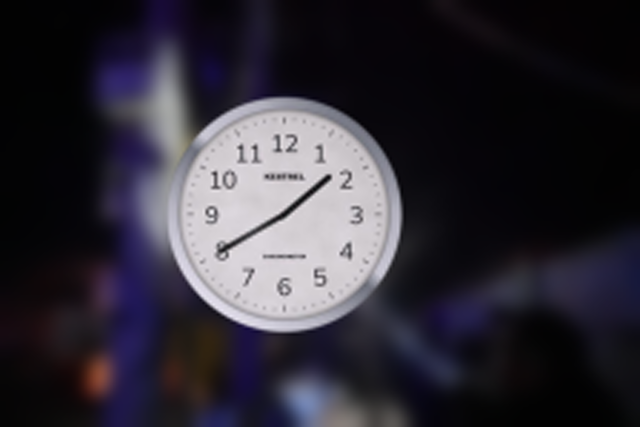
1h40
